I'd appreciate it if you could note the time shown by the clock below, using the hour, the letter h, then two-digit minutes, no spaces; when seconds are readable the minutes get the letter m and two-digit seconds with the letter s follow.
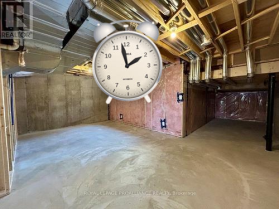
1h58
